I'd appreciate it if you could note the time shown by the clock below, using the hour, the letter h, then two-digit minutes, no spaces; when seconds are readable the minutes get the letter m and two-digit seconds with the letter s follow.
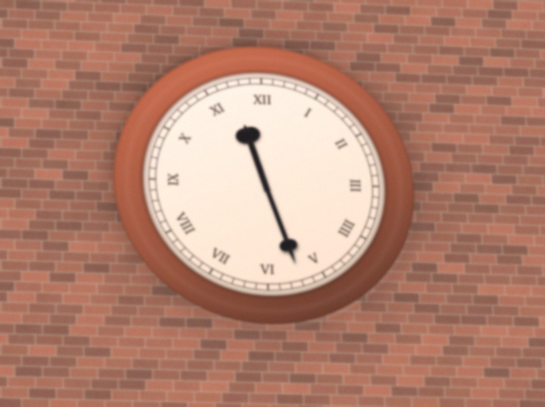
11h27
